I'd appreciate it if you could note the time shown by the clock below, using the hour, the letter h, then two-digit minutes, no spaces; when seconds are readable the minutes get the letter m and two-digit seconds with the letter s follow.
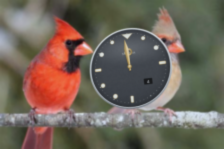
11h59
